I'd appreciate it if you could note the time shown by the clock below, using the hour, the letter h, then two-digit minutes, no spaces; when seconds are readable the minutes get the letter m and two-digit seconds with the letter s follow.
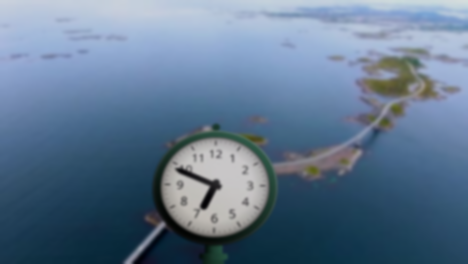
6h49
